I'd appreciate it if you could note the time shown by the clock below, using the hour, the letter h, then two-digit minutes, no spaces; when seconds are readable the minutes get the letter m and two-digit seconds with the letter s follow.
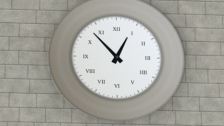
12h53
